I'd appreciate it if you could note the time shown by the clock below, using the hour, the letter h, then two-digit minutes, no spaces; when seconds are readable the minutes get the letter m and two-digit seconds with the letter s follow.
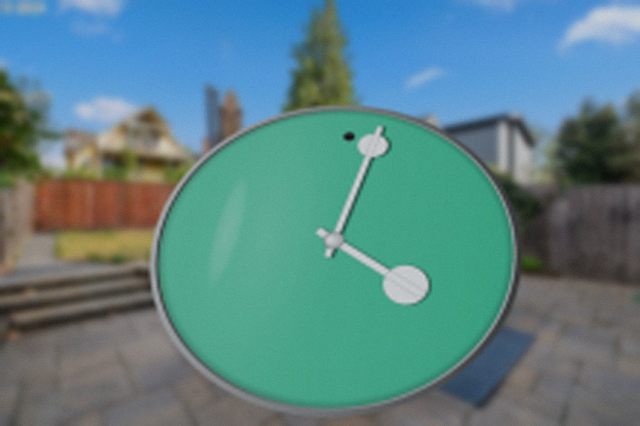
4h02
